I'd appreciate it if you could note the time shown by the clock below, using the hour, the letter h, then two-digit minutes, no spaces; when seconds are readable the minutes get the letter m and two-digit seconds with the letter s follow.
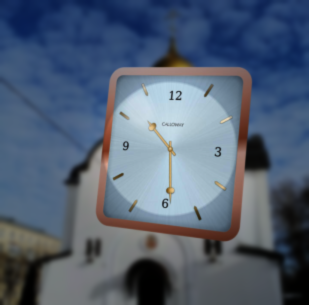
10h29
